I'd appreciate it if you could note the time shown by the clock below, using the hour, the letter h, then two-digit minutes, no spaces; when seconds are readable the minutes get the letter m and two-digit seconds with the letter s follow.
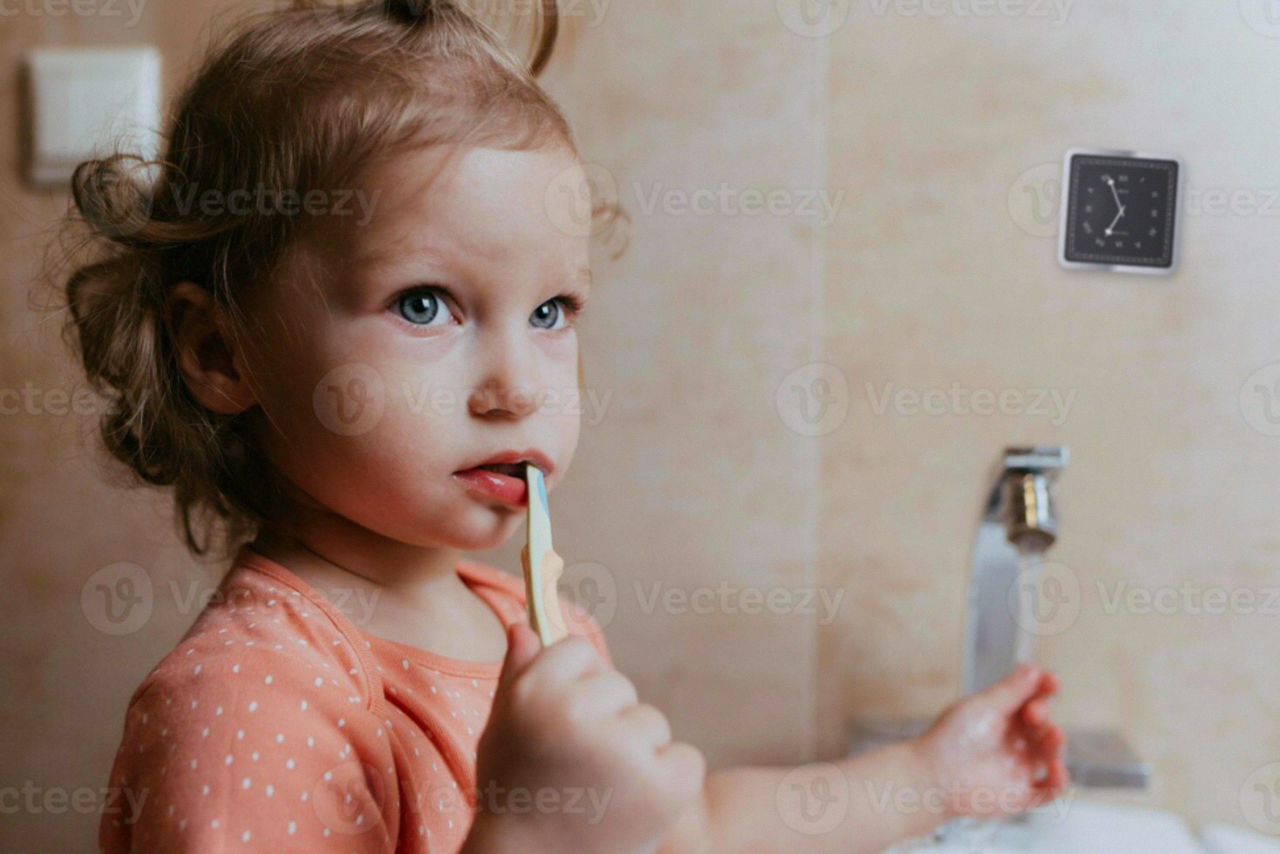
6h56
